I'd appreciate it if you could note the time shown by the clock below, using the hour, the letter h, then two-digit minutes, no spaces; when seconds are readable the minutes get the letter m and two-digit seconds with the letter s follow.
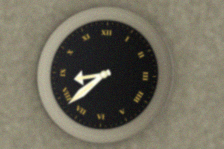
8h38
